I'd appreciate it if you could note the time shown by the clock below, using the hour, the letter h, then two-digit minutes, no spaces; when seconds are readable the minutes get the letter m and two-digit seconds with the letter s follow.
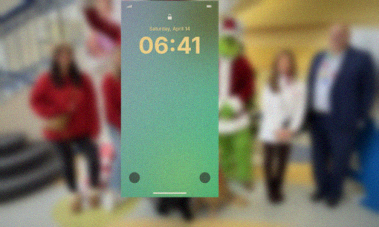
6h41
